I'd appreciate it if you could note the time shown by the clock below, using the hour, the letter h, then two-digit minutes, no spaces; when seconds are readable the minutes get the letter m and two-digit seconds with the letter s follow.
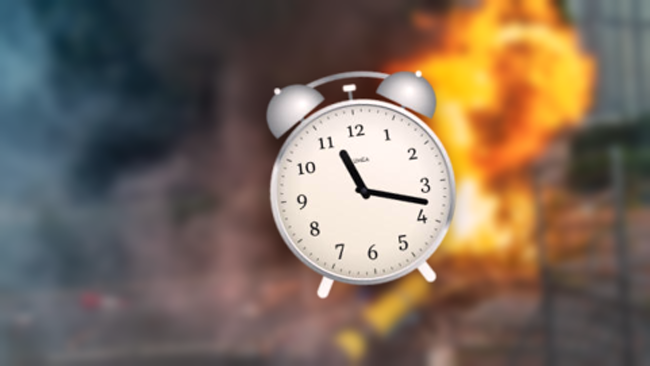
11h18
